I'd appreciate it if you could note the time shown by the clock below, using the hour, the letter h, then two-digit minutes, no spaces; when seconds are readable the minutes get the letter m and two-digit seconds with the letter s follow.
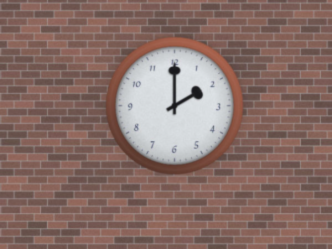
2h00
